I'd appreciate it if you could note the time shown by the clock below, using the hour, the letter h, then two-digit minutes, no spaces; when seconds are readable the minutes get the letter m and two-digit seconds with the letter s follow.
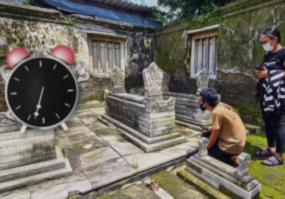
6h33
